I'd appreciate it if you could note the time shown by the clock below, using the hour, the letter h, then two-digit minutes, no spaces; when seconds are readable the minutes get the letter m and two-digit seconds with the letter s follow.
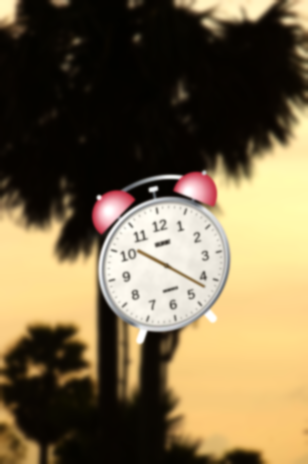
10h22
